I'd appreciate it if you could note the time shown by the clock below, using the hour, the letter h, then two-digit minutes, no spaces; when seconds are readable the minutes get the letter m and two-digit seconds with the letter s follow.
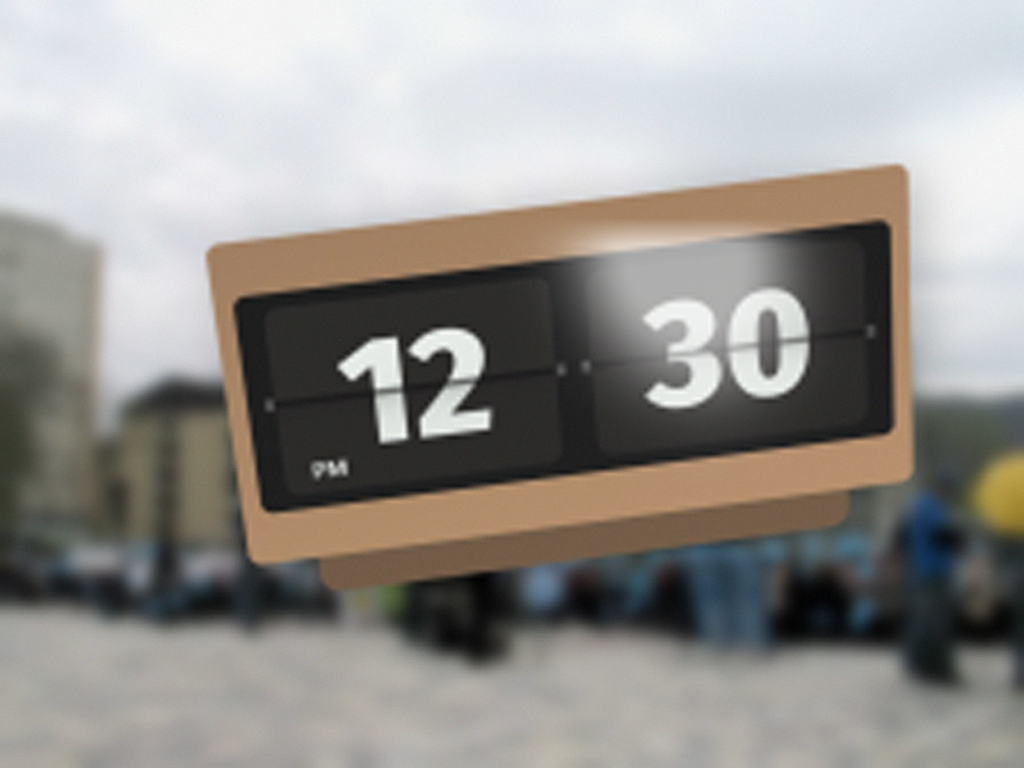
12h30
